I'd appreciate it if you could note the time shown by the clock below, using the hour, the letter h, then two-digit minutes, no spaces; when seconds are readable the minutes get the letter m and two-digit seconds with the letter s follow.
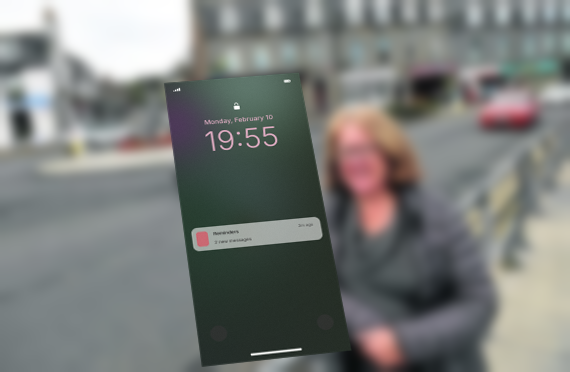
19h55
